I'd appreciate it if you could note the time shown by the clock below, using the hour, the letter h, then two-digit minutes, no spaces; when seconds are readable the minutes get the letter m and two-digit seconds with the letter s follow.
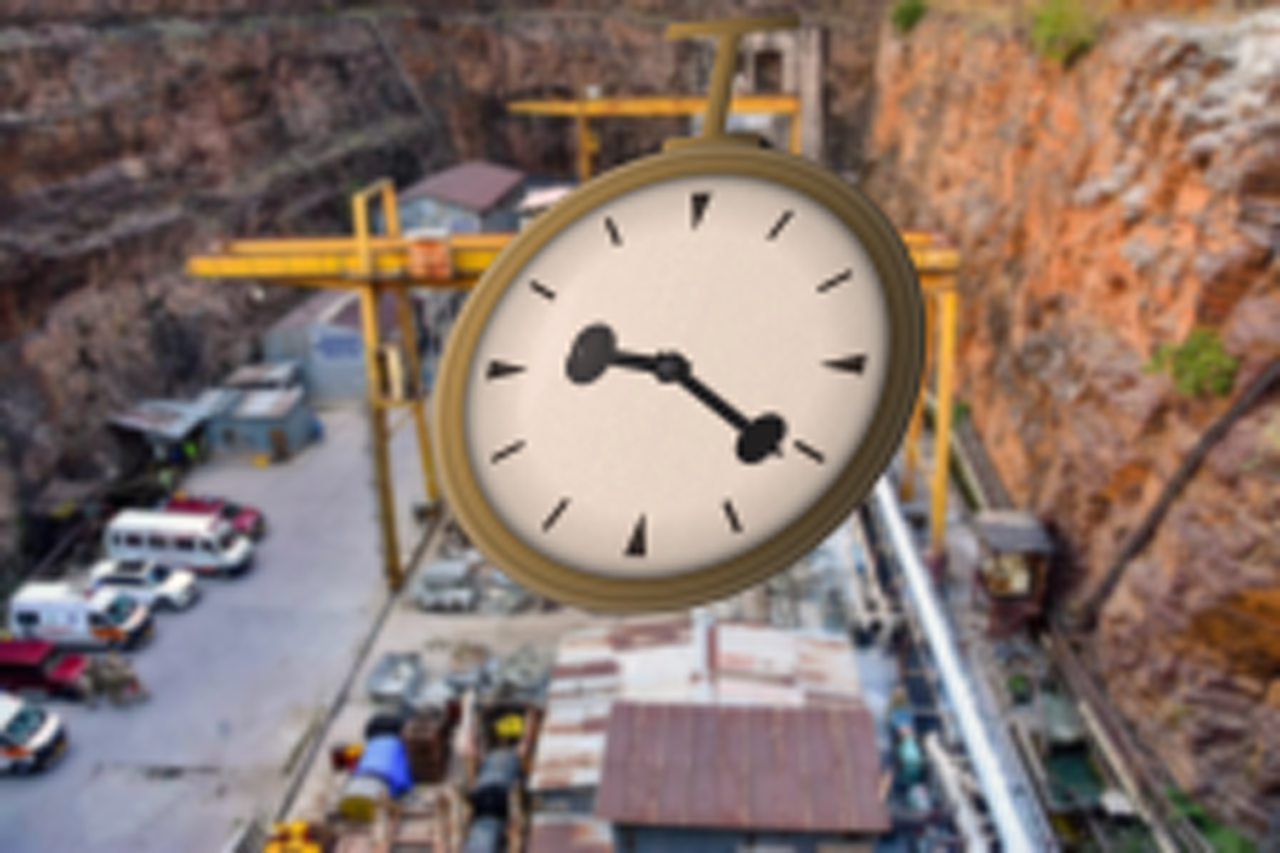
9h21
